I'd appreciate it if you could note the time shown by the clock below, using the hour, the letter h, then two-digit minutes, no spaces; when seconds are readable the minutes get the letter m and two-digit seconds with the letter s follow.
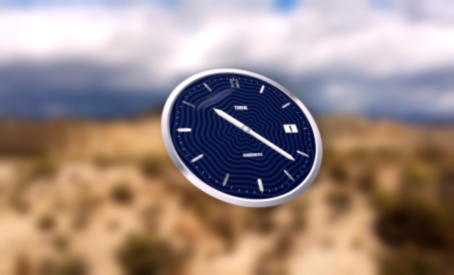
10h22
